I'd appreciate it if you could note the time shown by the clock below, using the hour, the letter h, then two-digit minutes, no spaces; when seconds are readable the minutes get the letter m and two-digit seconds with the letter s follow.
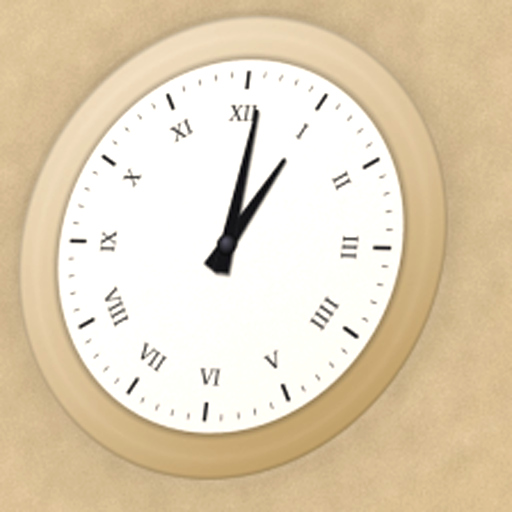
1h01
